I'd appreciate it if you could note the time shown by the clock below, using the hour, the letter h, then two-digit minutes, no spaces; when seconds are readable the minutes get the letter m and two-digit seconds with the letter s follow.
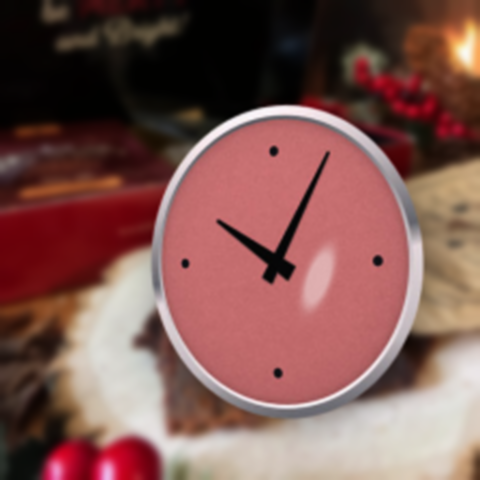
10h05
